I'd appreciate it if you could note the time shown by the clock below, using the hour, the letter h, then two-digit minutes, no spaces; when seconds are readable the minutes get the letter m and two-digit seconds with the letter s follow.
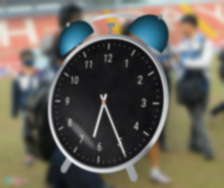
6h25
